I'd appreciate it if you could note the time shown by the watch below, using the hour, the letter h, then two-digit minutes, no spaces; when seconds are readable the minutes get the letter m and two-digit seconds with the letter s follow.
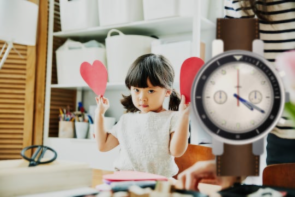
4h20
